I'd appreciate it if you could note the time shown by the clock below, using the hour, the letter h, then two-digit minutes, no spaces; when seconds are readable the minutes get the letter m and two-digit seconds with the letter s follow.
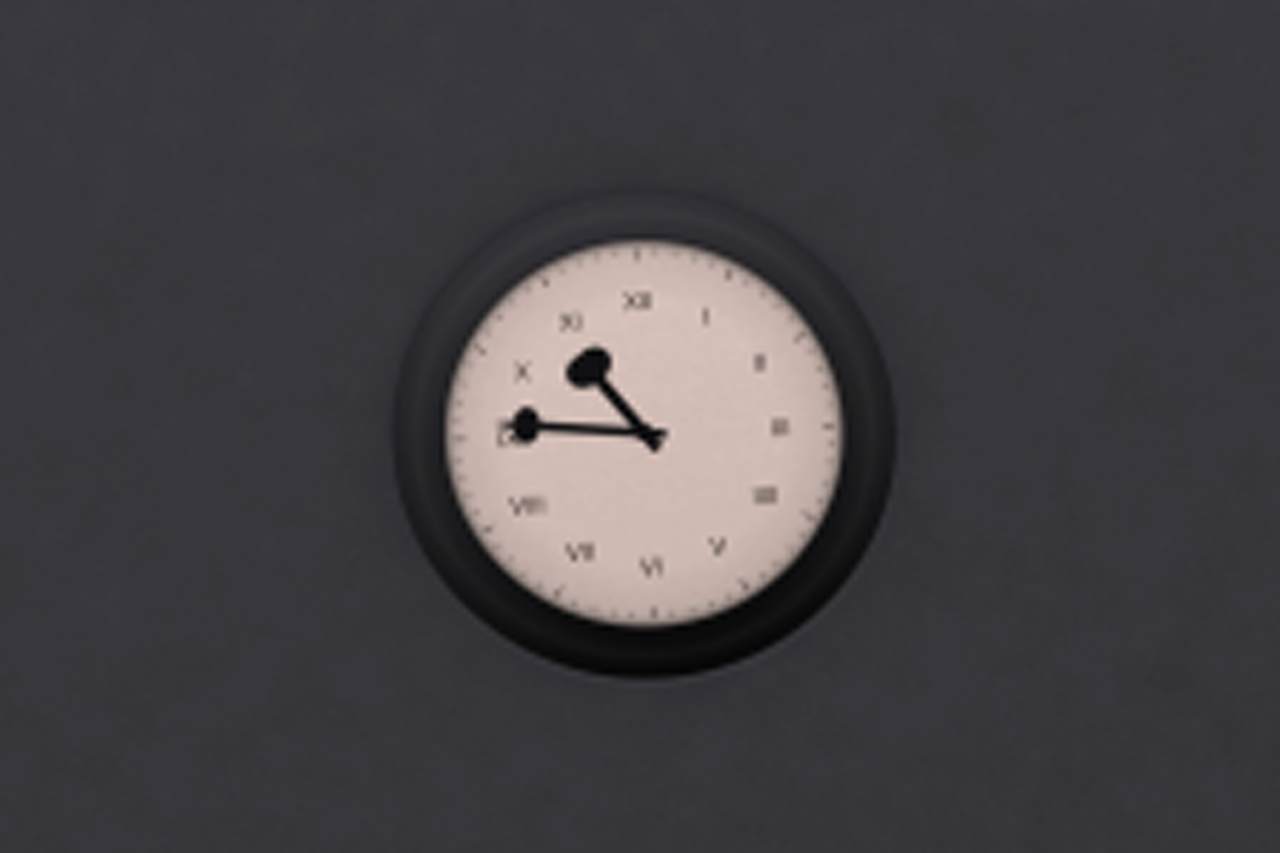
10h46
